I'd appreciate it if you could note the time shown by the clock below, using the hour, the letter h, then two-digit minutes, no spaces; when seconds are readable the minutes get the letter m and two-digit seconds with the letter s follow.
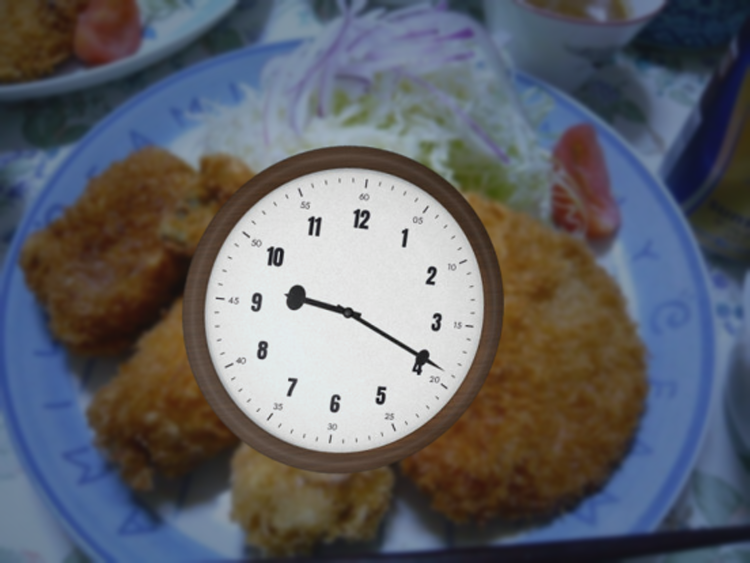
9h19
